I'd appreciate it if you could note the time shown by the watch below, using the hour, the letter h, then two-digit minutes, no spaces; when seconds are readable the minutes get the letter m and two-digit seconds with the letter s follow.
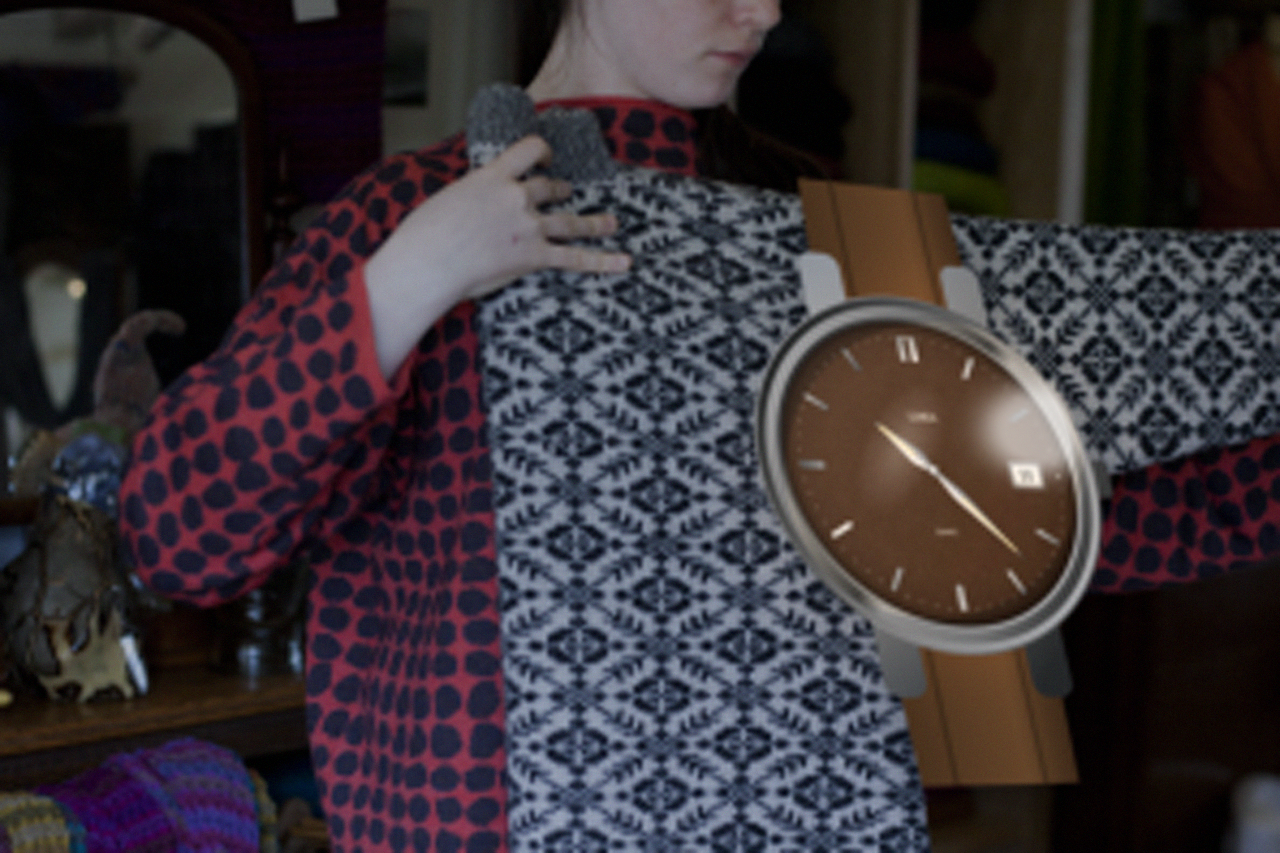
10h23
